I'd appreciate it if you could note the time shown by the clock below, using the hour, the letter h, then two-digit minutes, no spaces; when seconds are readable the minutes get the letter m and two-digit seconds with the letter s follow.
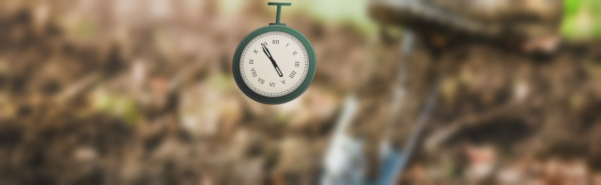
4h54
